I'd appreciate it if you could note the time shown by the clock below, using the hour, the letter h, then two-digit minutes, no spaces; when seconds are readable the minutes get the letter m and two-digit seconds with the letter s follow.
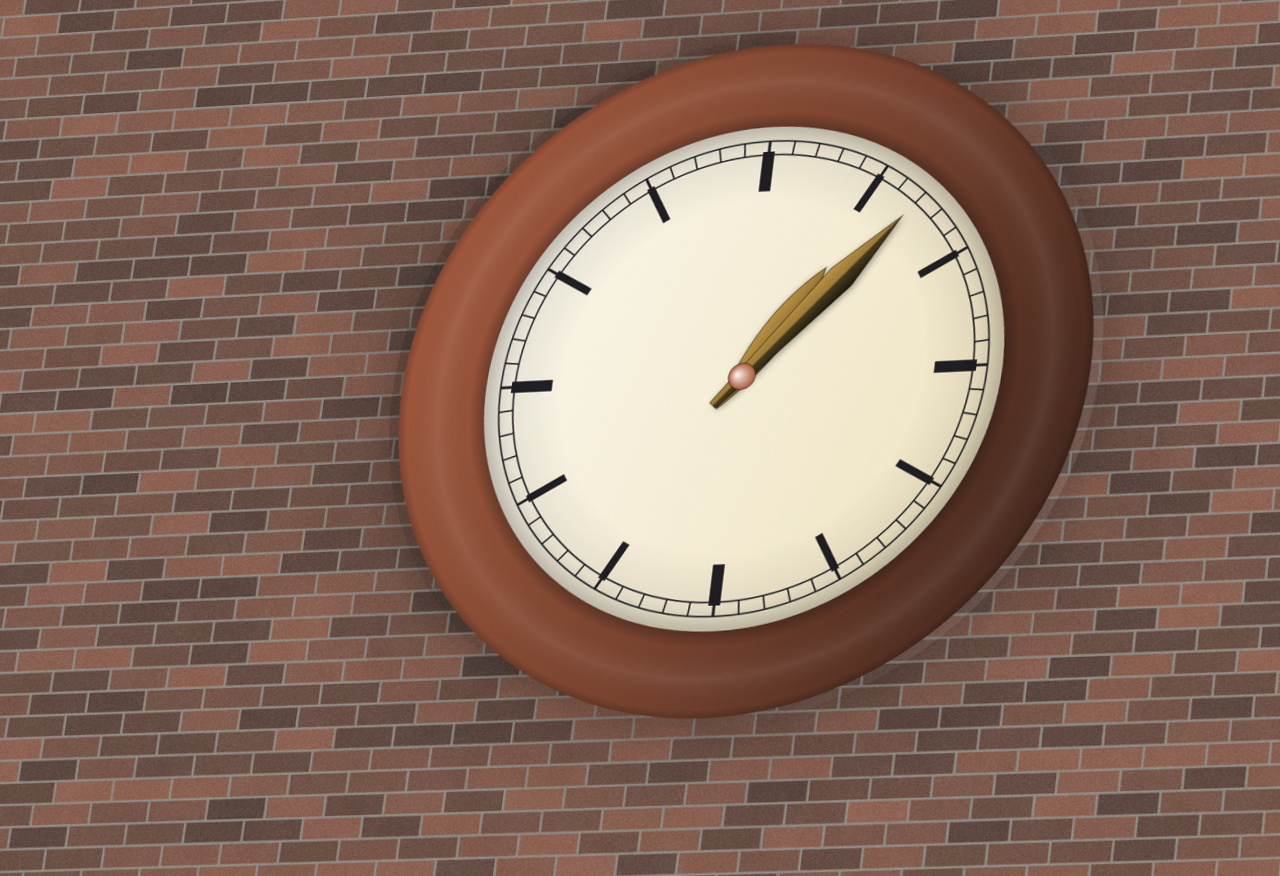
1h07
